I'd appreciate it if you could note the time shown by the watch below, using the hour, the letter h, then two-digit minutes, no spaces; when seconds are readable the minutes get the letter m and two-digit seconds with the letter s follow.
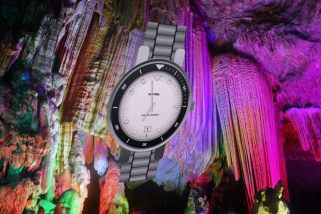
6h58
